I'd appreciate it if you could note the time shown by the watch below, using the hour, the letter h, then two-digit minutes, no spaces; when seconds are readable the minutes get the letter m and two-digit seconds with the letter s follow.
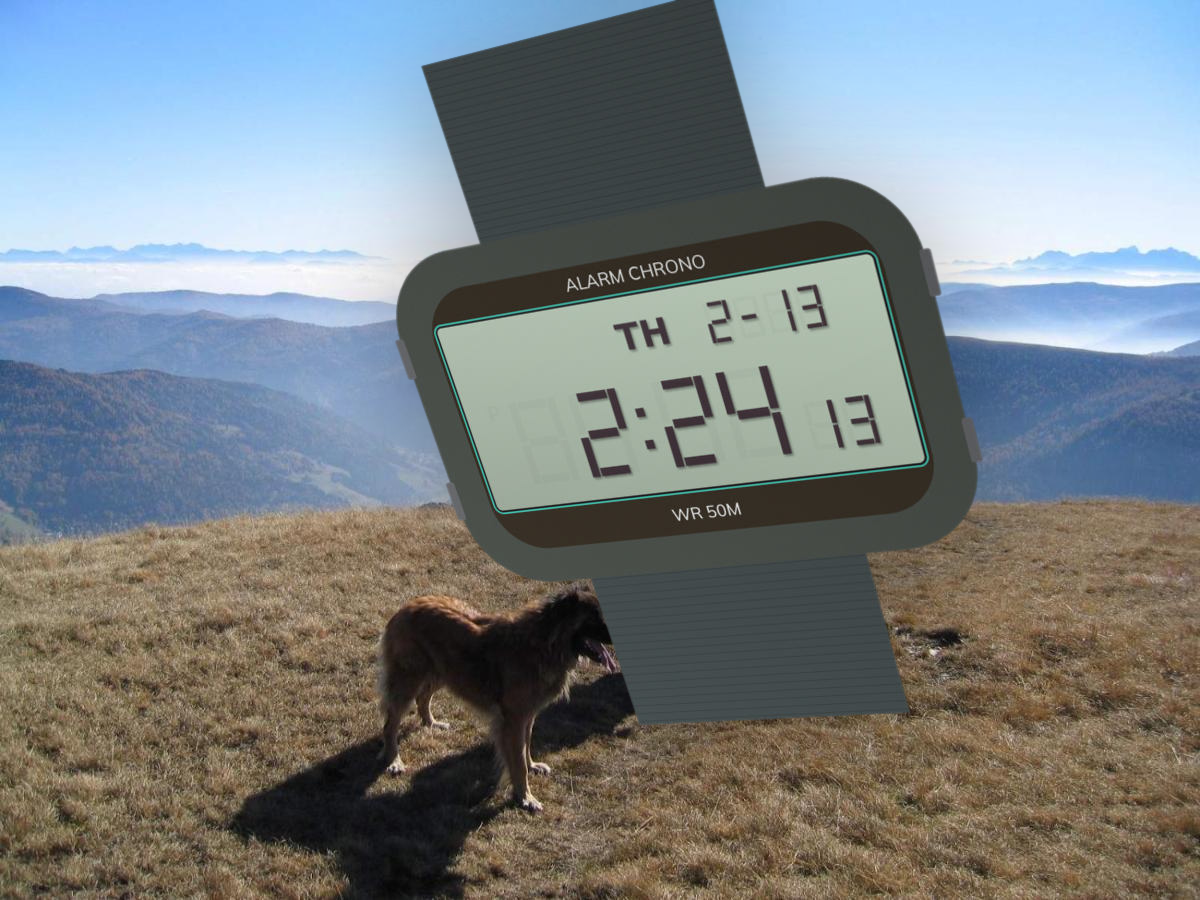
2h24m13s
